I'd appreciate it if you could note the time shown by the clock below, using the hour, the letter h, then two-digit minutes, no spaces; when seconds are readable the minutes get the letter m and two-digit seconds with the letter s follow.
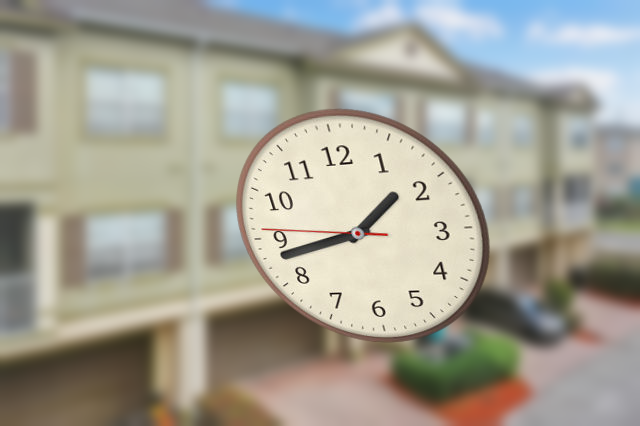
1h42m46s
